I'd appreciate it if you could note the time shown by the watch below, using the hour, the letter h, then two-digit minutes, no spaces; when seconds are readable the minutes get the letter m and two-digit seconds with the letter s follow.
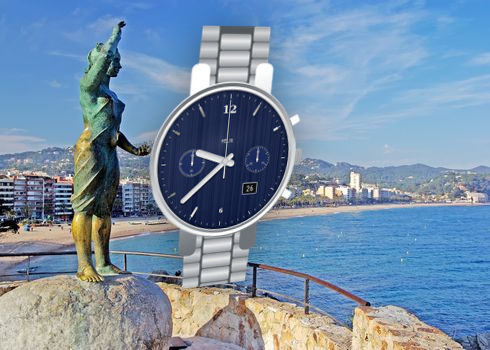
9h38
